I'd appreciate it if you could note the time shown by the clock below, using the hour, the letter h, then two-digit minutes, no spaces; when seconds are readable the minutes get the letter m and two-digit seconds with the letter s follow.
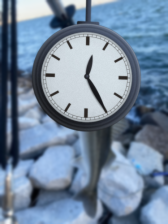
12h25
